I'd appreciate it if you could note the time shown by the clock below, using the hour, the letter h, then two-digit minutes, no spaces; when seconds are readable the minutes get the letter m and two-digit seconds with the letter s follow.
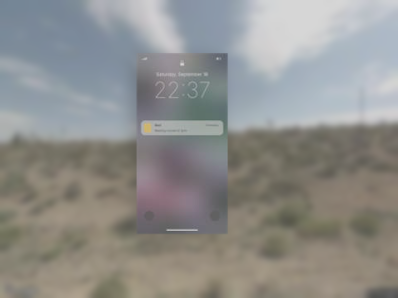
22h37
